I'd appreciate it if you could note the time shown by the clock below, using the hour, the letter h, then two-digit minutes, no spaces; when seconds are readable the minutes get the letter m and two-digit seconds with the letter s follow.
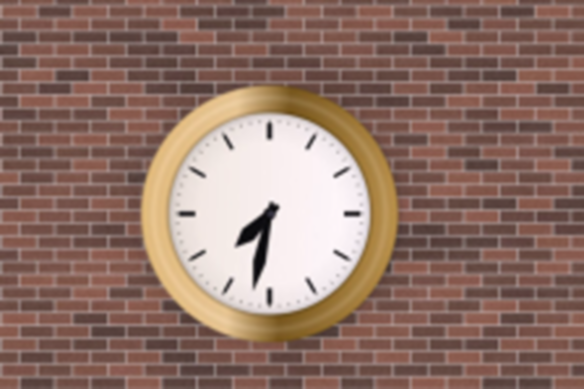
7h32
